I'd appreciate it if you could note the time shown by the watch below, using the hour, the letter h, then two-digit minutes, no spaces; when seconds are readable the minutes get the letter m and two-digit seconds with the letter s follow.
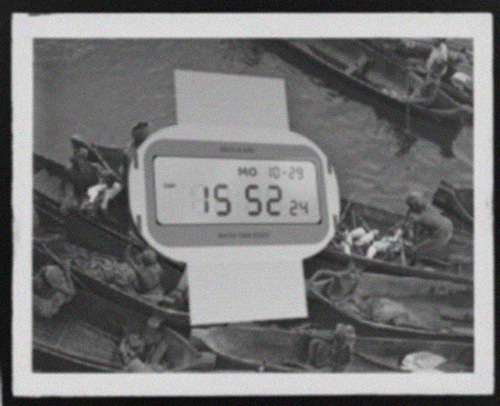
15h52m24s
